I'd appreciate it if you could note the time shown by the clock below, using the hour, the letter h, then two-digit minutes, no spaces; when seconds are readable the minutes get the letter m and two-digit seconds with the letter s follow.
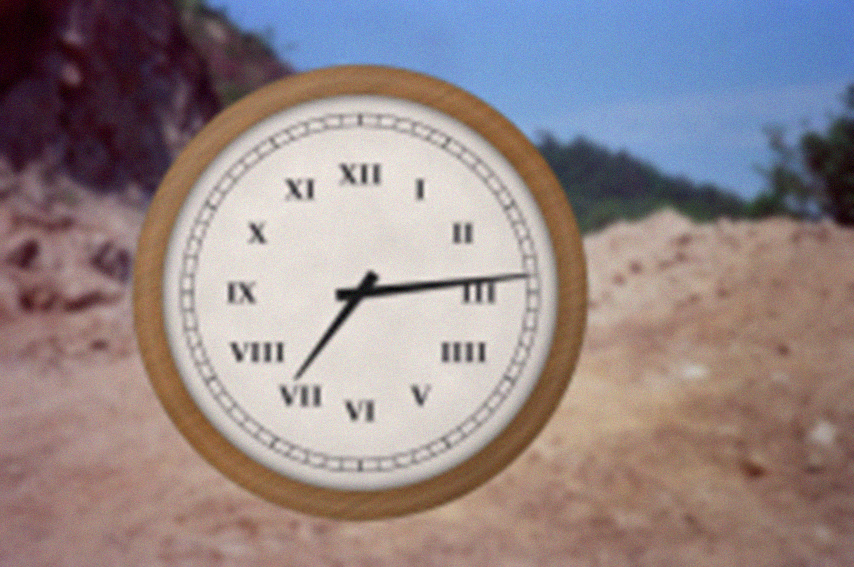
7h14
